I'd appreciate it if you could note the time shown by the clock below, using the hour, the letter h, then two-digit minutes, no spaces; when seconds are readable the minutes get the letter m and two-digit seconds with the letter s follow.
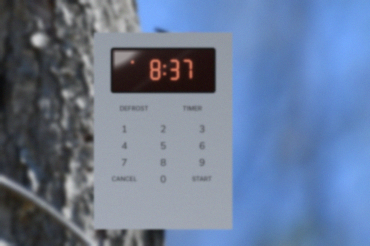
8h37
